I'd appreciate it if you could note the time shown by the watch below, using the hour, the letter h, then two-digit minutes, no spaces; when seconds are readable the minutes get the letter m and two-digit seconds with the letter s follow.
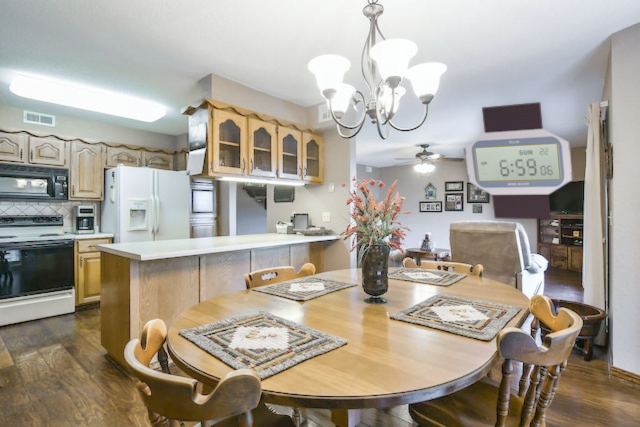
6h59
